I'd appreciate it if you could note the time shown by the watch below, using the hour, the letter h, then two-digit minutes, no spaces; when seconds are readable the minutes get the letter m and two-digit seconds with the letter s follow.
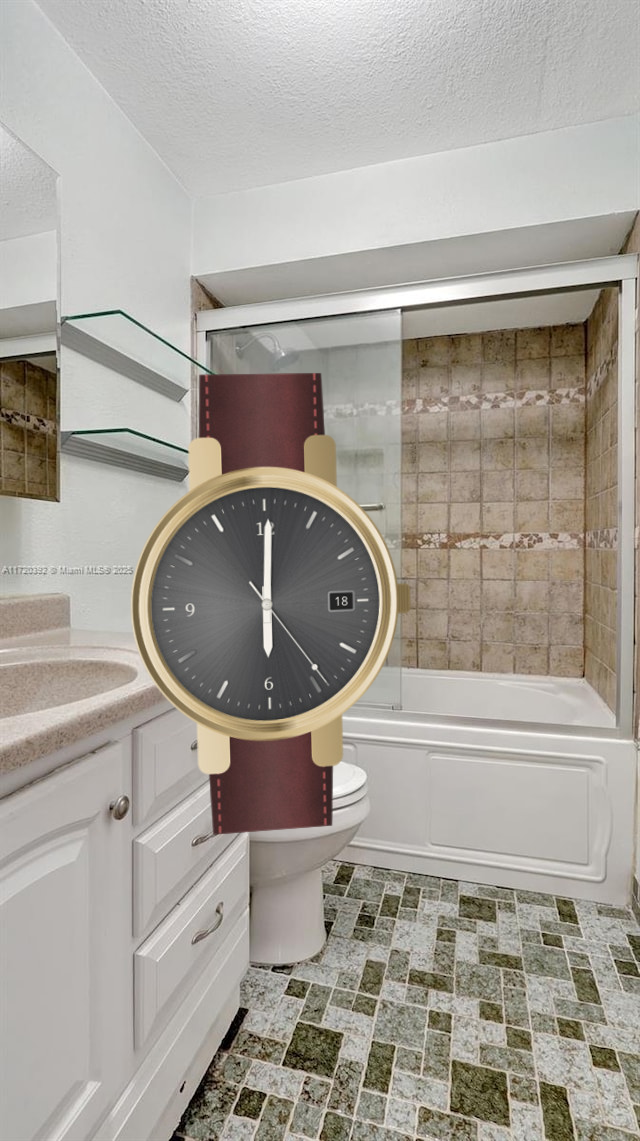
6h00m24s
